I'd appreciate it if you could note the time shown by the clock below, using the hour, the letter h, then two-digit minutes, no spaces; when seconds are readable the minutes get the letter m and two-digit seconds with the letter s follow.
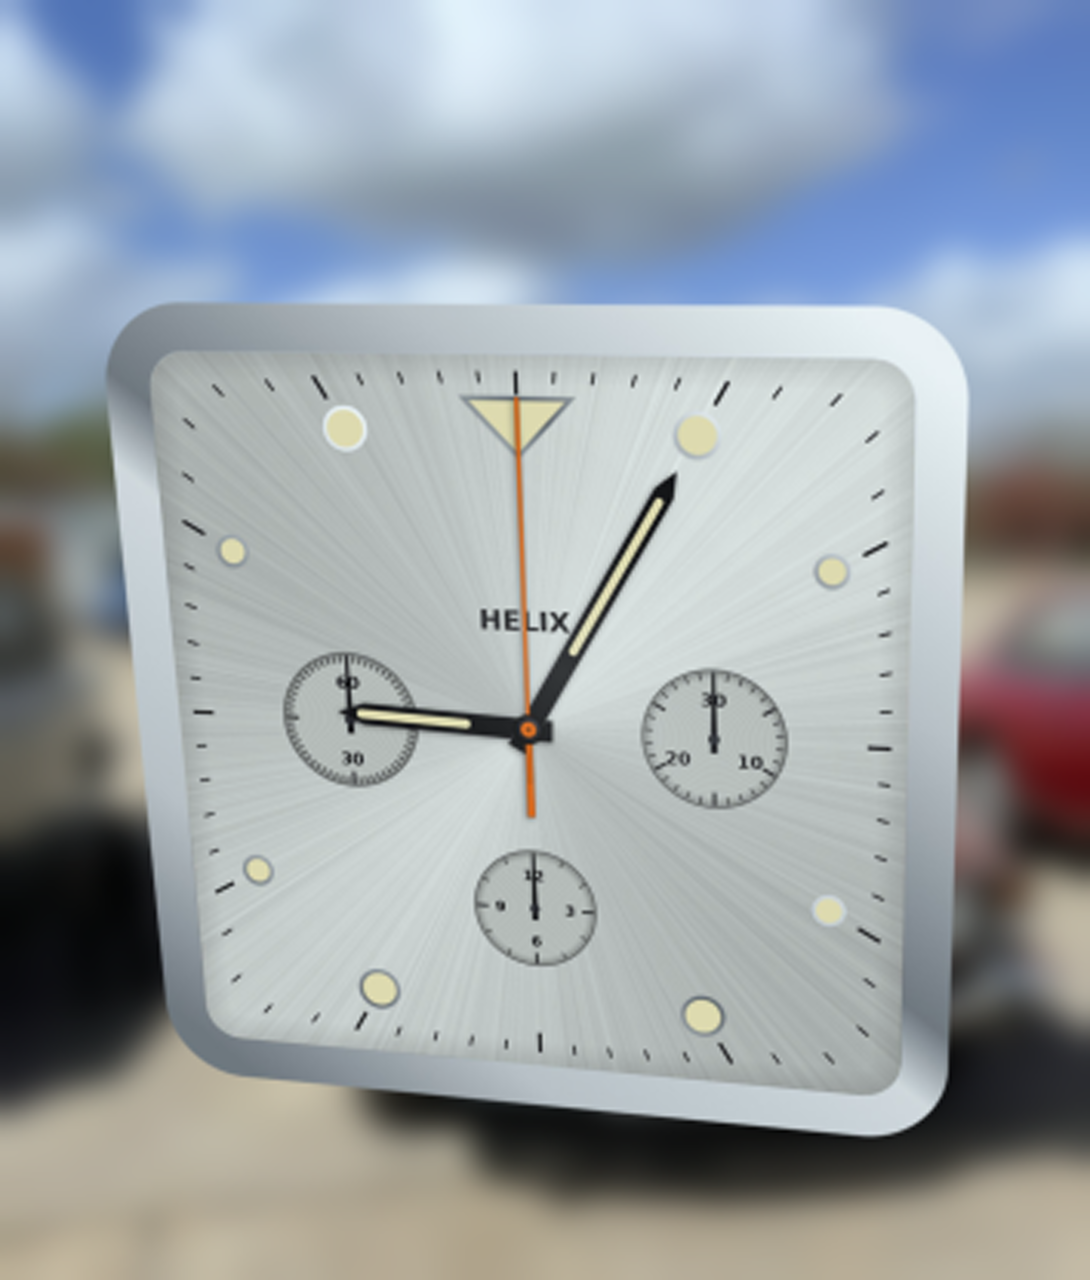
9h05
